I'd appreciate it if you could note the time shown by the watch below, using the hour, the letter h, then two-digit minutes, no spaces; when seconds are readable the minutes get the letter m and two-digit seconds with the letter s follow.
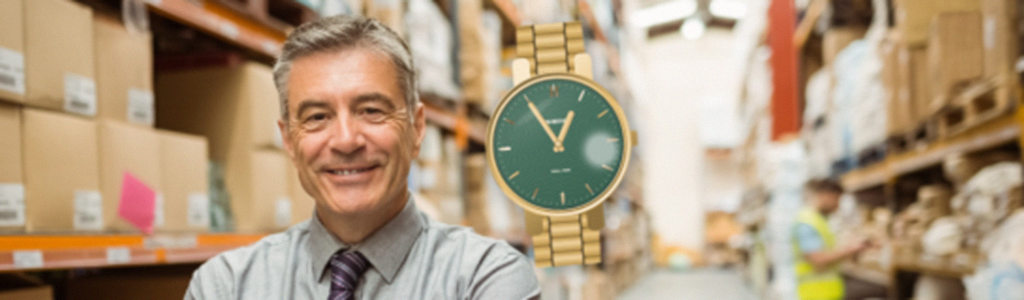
12h55
